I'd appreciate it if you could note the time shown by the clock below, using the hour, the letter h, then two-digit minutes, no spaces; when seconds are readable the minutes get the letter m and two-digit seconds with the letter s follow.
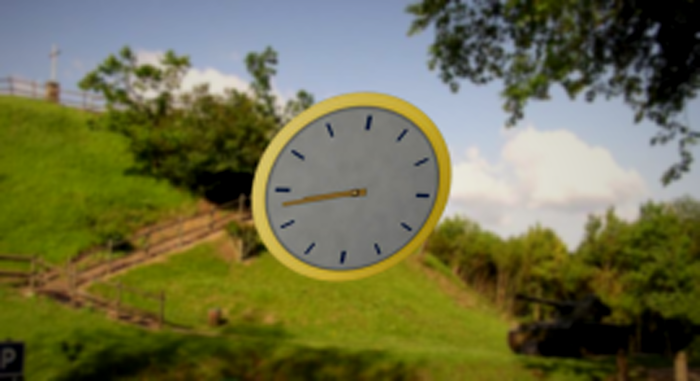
8h43
